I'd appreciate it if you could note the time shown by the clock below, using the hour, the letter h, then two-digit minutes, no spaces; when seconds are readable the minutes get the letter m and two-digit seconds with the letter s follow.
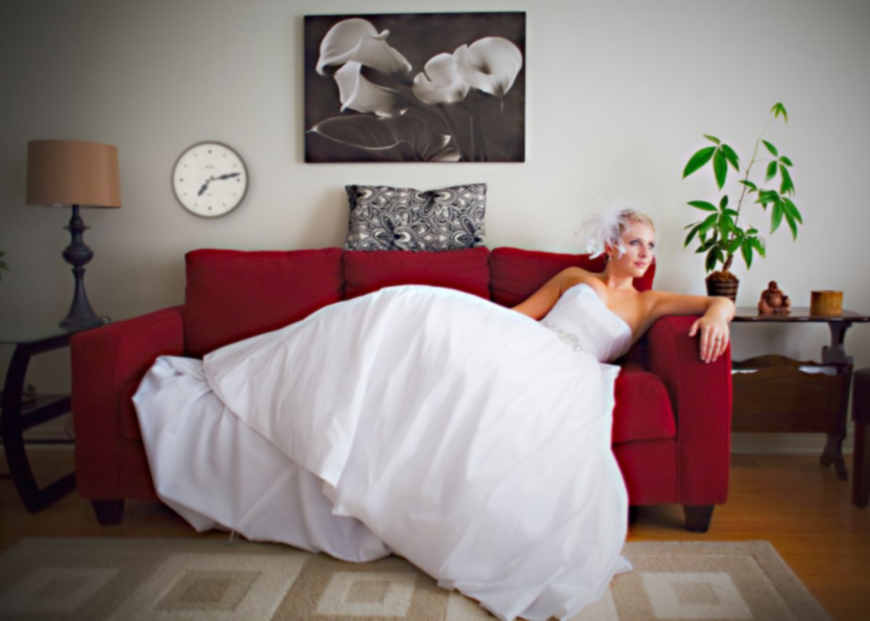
7h13
